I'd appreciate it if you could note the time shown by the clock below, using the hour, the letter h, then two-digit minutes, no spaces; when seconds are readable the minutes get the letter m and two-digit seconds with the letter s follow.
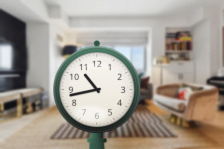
10h43
